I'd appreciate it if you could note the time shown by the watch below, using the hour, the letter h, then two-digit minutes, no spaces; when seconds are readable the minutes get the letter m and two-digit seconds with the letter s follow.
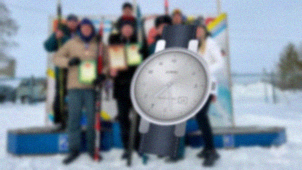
7h28
